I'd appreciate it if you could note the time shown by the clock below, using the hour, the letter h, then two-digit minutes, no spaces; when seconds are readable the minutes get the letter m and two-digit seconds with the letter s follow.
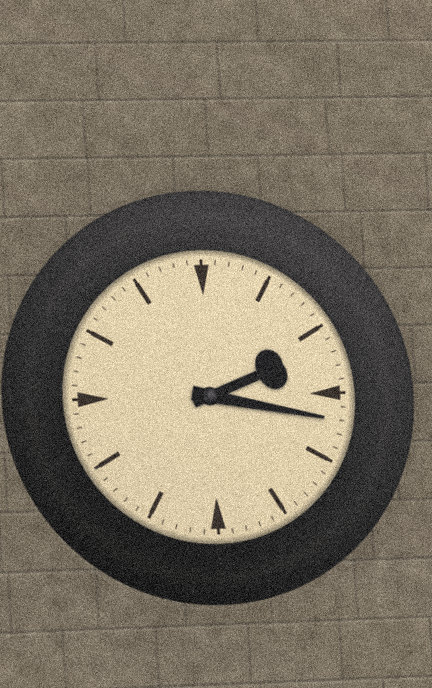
2h17
